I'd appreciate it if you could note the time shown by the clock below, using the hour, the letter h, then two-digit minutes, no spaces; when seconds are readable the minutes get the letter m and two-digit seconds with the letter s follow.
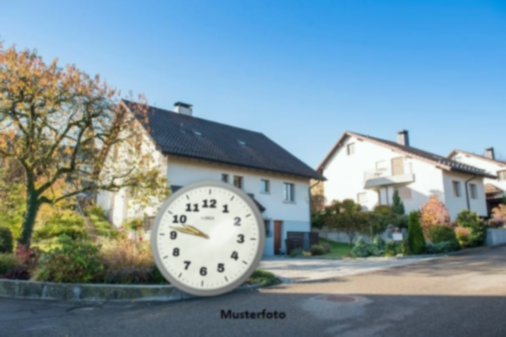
9h47
